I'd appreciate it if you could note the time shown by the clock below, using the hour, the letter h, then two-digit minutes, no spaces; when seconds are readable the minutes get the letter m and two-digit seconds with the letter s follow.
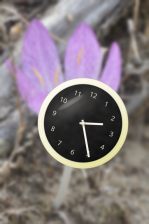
2h25
